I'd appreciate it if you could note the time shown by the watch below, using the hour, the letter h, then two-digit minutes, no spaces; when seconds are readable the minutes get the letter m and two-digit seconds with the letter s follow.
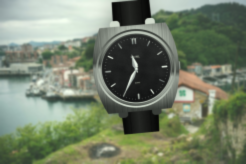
11h35
